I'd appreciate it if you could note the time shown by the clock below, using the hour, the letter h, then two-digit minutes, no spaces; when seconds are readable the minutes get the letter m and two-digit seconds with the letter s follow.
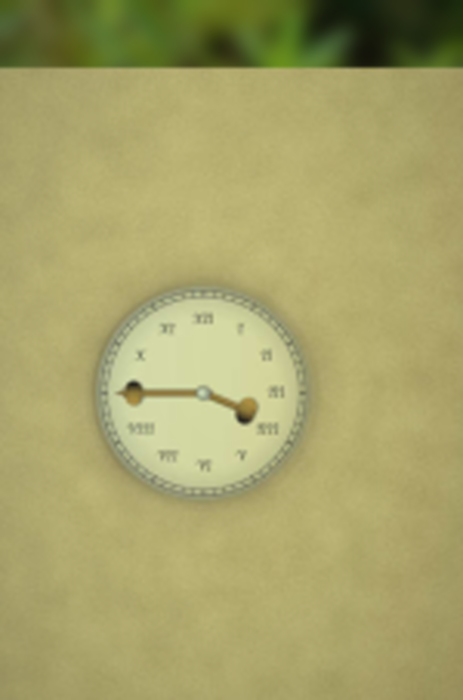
3h45
